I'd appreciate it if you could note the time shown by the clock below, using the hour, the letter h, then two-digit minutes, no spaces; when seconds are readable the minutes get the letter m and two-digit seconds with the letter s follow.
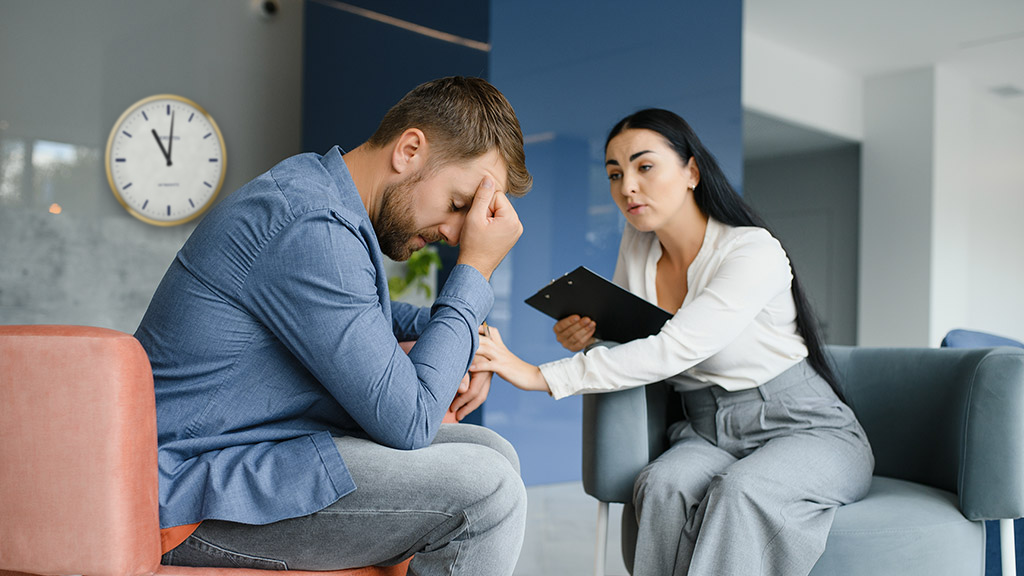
11h01
